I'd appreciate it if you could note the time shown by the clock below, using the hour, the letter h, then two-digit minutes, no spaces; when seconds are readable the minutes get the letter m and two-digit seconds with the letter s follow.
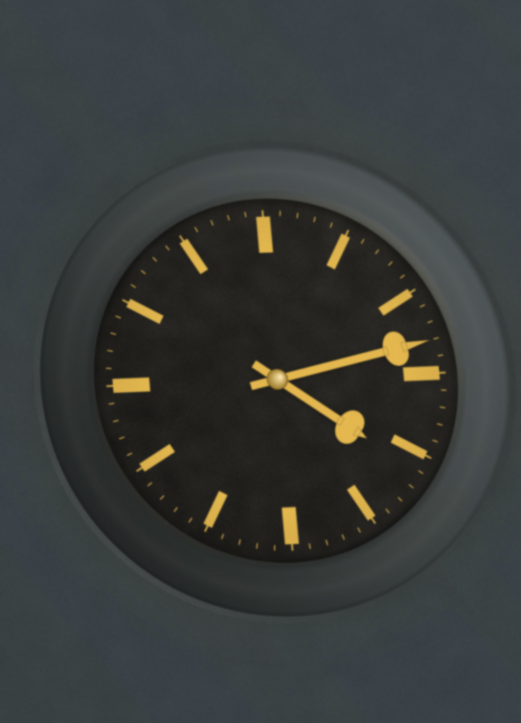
4h13
